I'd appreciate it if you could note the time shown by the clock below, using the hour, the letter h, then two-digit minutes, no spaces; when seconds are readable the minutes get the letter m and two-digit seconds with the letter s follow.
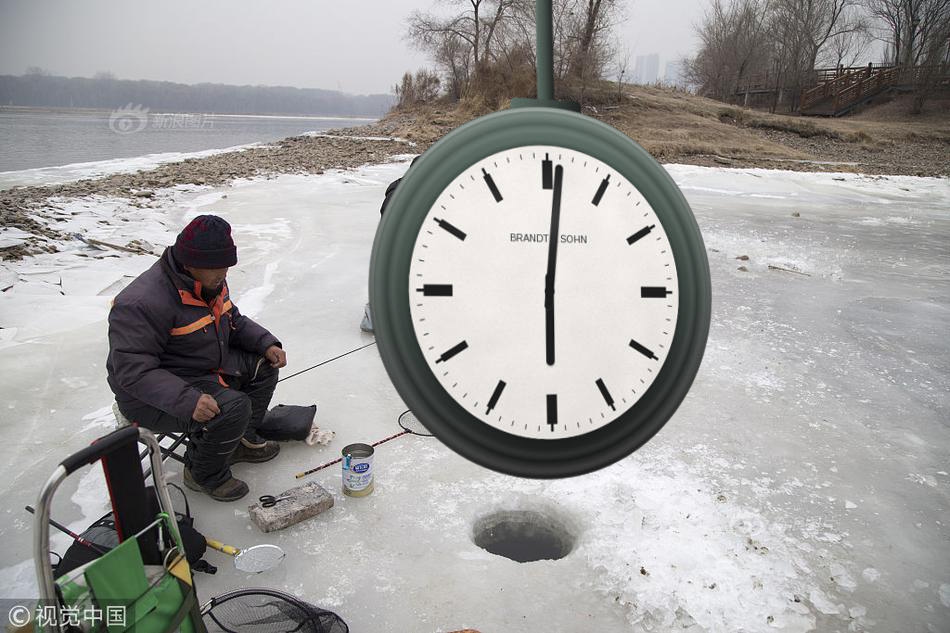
6h01
